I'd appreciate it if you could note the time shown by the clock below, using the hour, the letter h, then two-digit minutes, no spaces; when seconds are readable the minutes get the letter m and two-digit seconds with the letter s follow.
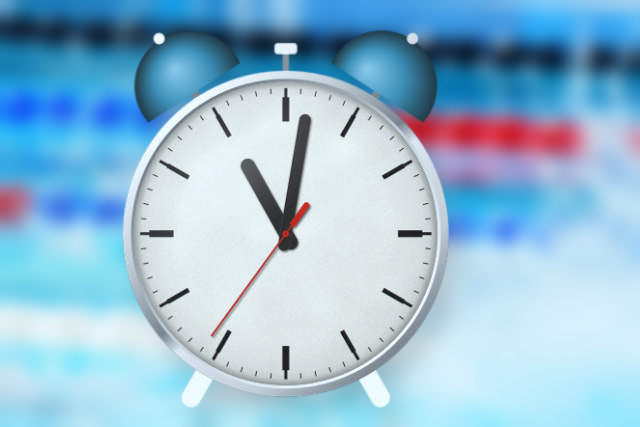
11h01m36s
